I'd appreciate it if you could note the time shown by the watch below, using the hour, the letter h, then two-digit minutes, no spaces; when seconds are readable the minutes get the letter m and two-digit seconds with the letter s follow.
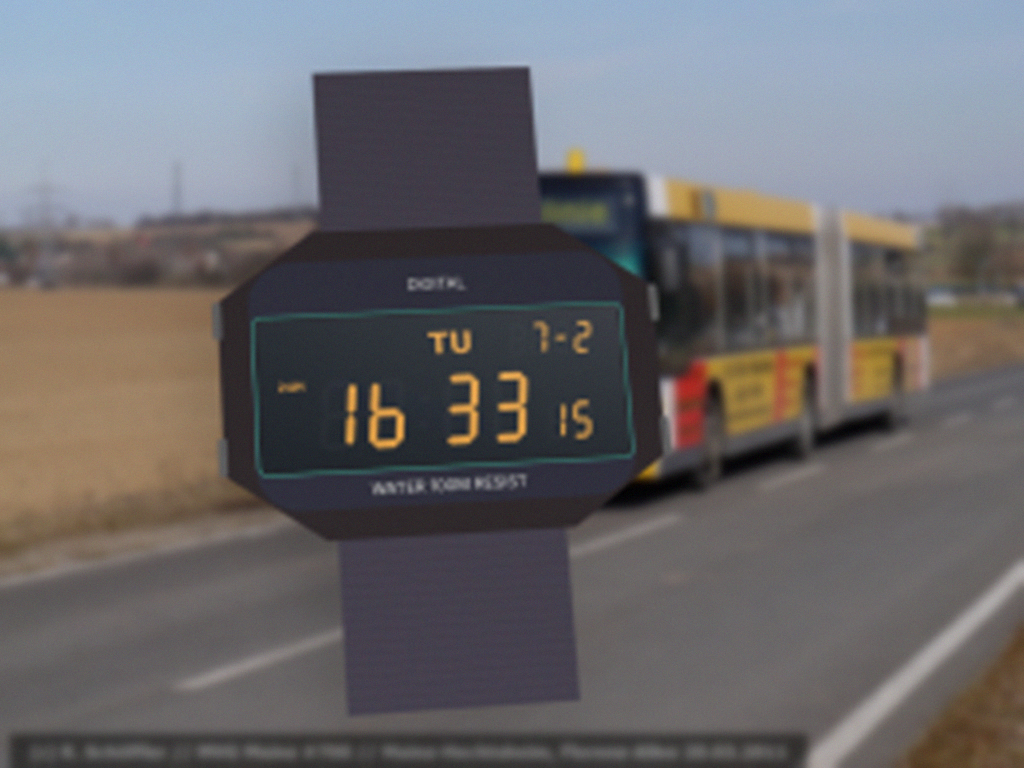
16h33m15s
